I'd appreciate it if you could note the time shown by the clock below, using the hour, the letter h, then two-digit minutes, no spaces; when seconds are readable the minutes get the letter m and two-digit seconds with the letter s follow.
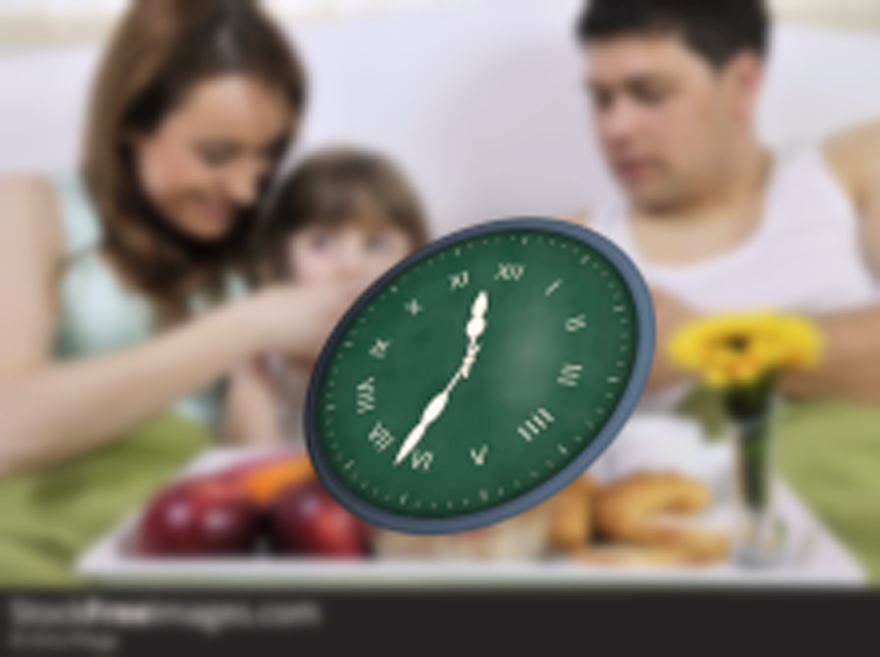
11h32
